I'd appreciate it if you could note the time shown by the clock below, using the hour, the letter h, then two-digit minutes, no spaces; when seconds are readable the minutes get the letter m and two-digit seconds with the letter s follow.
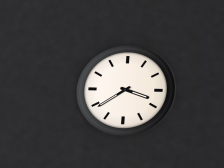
3h39
